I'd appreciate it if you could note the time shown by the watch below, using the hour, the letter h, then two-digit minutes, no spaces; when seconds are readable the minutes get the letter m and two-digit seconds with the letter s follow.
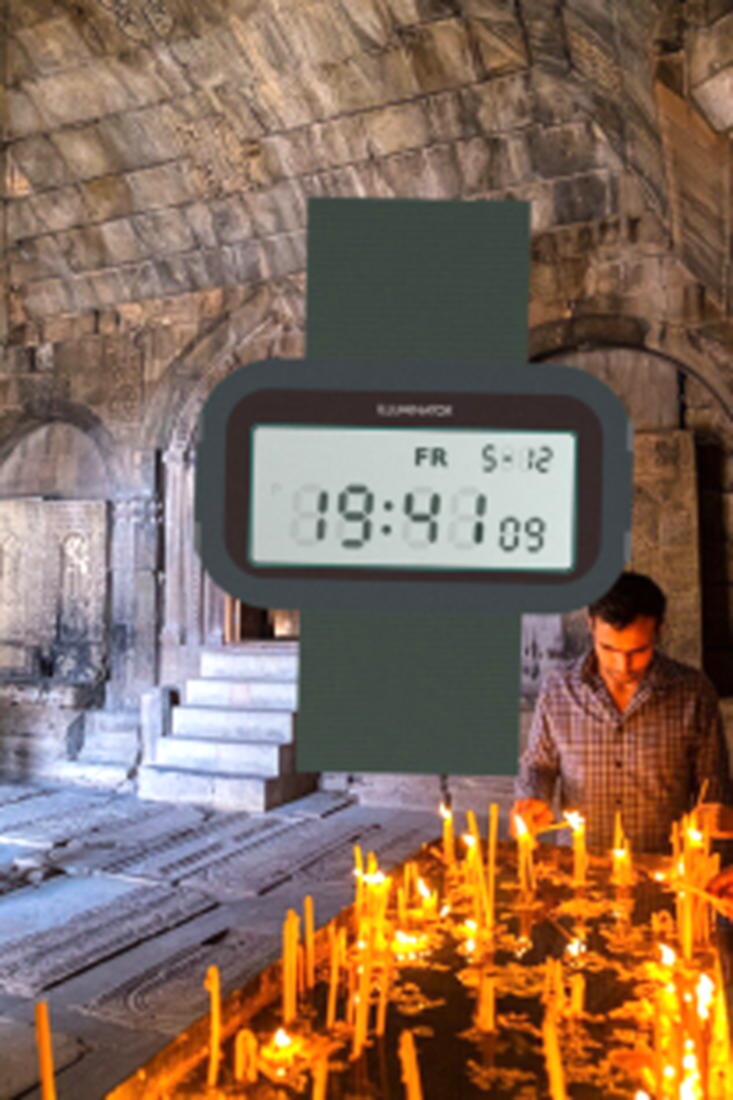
19h41m09s
